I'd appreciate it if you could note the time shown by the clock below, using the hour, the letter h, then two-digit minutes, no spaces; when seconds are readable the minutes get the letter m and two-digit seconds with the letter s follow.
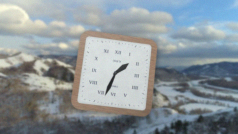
1h33
